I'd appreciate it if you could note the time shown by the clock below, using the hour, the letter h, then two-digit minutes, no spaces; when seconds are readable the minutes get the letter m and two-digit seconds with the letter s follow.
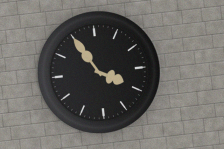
3h55
